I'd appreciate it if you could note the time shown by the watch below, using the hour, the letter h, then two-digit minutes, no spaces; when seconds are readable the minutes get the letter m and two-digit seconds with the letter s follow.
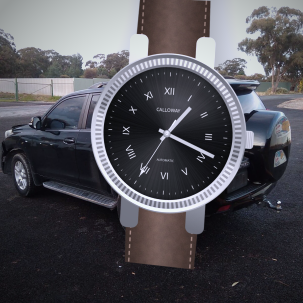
1h18m35s
